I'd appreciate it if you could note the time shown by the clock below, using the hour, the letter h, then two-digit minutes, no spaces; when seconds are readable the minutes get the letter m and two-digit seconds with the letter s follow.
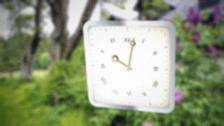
10h02
